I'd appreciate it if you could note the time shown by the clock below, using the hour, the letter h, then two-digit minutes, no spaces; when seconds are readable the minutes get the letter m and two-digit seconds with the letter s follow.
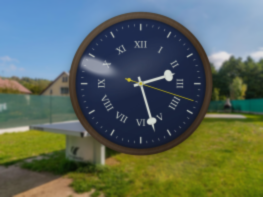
2h27m18s
